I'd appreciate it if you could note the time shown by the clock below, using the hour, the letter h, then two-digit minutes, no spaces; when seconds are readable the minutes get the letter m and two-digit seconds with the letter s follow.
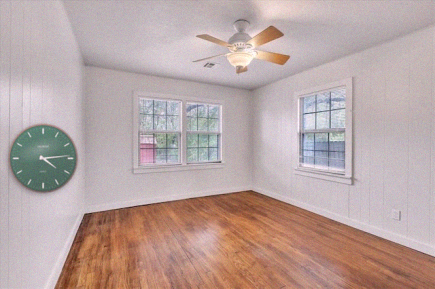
4h14
